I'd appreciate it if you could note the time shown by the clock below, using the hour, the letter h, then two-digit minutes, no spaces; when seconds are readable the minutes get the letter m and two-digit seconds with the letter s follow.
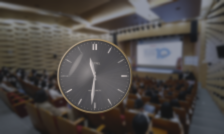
11h31
